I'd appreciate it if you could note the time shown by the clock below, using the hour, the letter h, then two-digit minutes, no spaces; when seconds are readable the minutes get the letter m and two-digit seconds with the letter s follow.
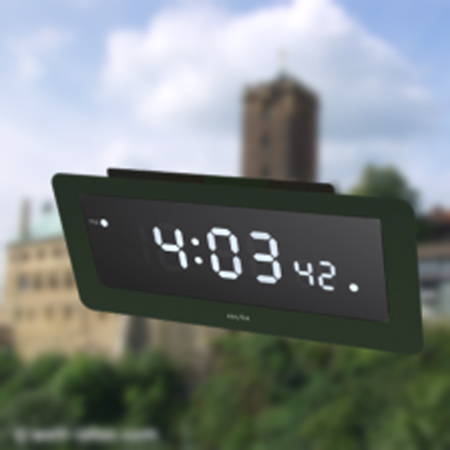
4h03m42s
